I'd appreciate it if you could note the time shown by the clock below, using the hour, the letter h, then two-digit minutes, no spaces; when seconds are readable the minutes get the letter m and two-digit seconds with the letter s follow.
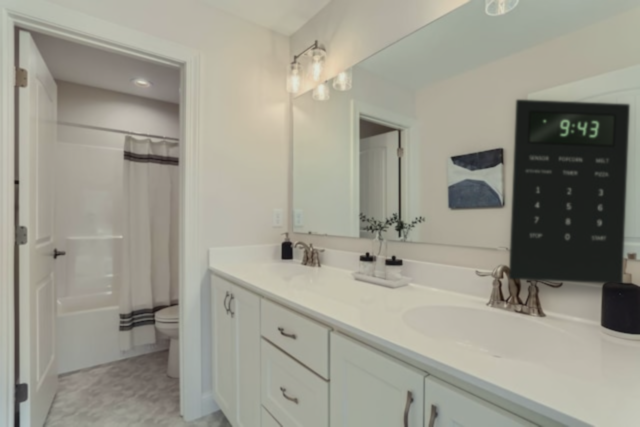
9h43
